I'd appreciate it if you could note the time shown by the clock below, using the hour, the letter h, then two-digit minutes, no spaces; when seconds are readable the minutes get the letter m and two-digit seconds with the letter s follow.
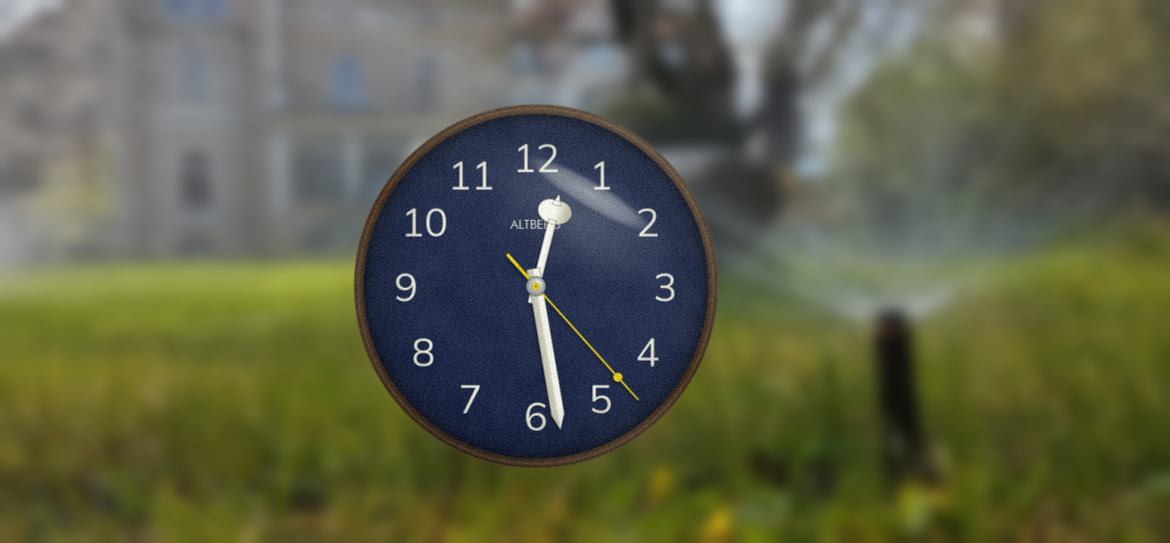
12h28m23s
